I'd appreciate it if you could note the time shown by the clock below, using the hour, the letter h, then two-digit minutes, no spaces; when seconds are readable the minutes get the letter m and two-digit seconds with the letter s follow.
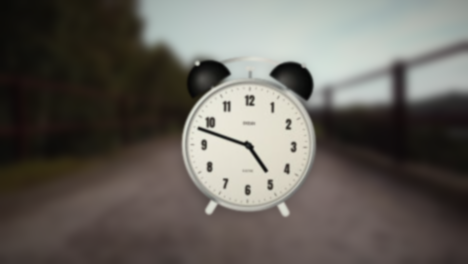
4h48
